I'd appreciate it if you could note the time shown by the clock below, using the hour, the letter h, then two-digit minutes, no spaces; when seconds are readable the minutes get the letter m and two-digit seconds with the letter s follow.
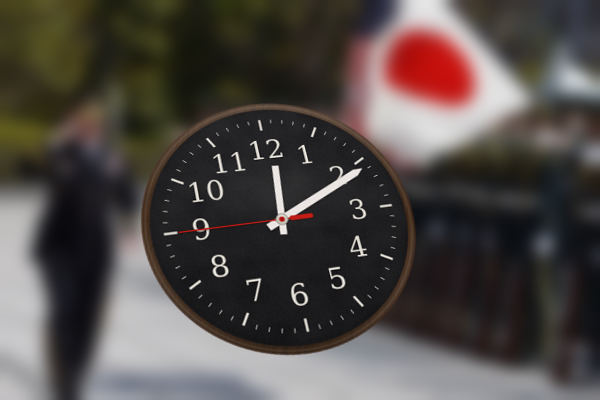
12h10m45s
